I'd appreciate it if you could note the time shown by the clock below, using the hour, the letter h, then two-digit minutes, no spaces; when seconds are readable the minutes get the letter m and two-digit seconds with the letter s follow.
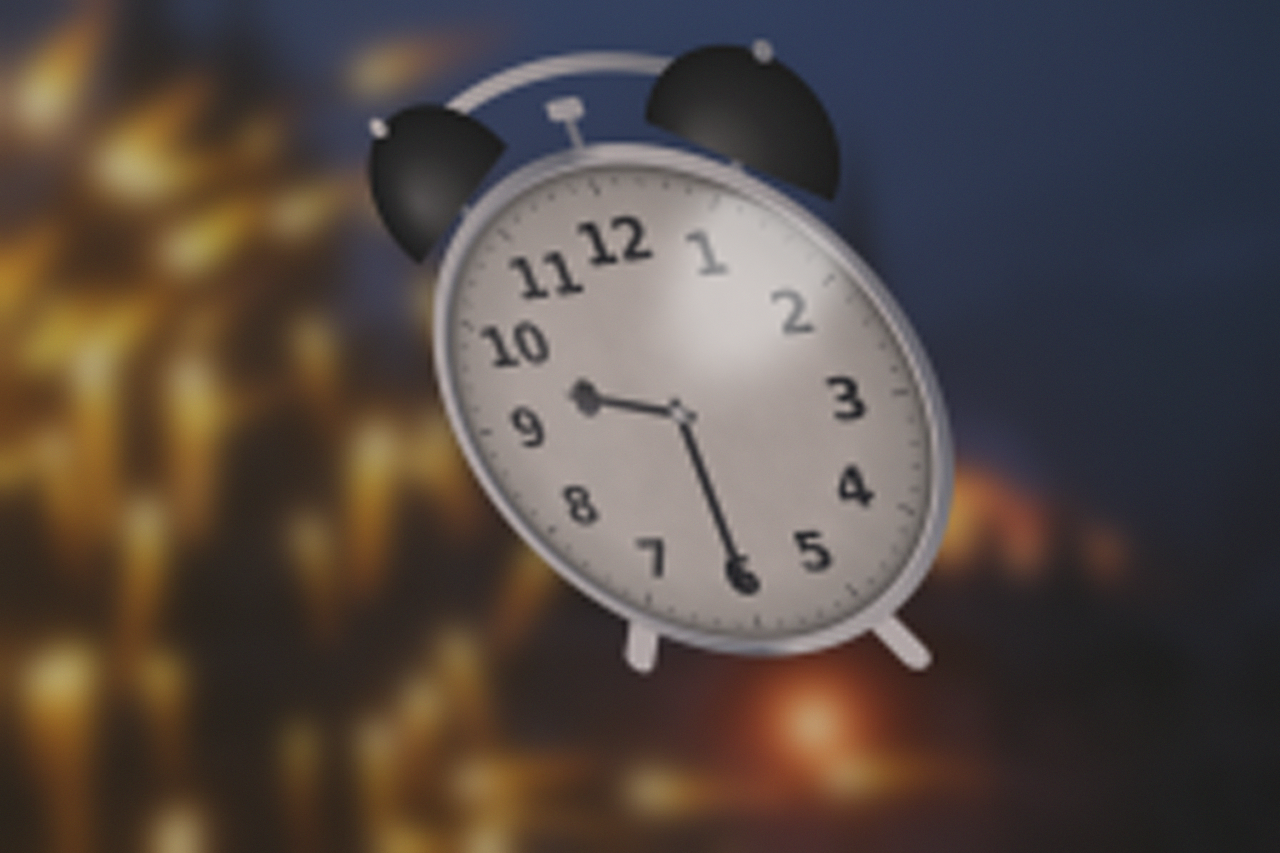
9h30
